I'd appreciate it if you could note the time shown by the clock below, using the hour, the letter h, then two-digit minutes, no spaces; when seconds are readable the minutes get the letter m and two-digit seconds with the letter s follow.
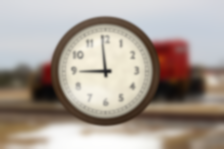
8h59
